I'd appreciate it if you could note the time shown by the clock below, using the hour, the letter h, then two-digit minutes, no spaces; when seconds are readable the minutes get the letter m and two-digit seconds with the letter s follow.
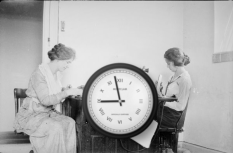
8h58
